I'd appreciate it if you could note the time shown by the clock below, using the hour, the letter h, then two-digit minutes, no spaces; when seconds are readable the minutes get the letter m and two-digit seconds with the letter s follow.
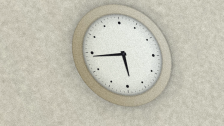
5h44
